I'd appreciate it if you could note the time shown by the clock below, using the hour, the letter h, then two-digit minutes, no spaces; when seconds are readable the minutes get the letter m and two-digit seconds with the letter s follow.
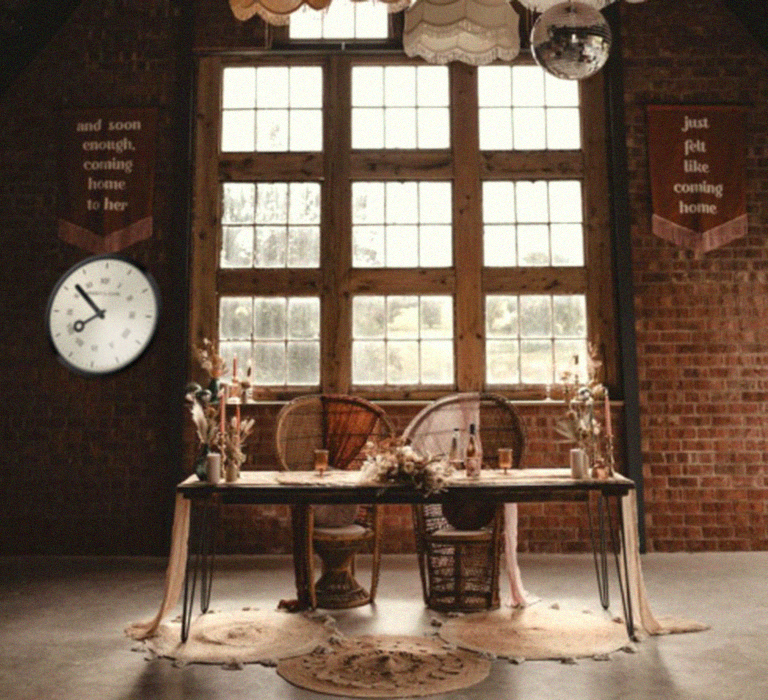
7h52
